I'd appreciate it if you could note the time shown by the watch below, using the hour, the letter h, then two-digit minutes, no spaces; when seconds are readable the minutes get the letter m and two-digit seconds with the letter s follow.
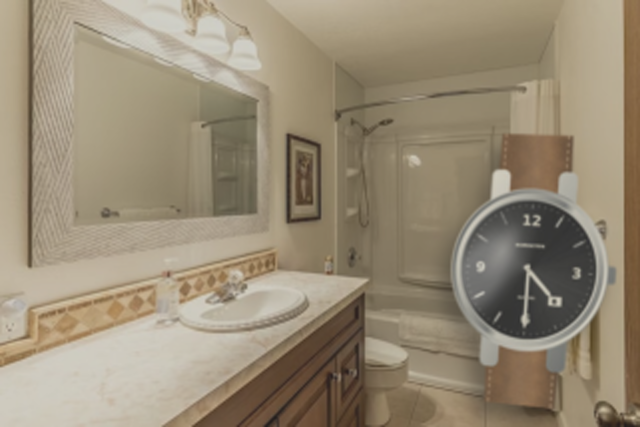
4h30
